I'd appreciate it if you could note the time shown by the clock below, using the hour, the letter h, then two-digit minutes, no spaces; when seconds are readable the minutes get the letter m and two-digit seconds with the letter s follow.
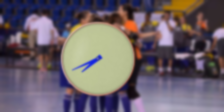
7h41
